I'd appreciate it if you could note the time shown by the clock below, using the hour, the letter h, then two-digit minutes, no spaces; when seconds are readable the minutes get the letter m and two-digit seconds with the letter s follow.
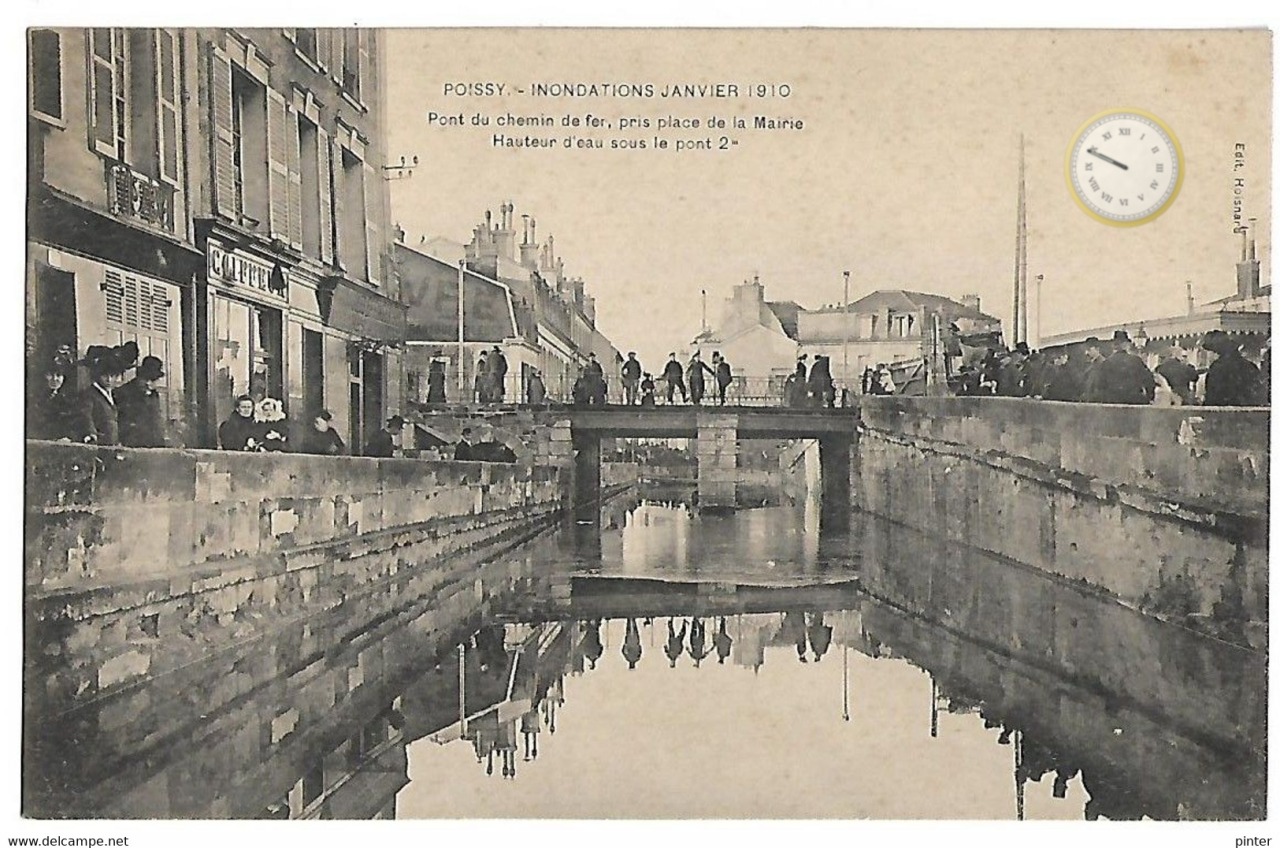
9h49
